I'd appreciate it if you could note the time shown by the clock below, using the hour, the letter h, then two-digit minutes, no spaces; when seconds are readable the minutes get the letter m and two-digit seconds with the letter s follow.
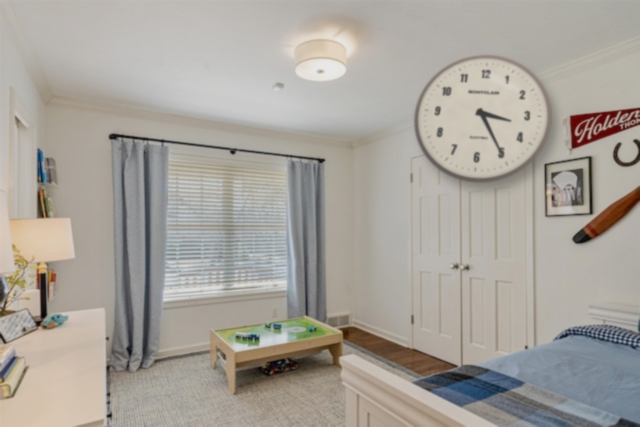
3h25
